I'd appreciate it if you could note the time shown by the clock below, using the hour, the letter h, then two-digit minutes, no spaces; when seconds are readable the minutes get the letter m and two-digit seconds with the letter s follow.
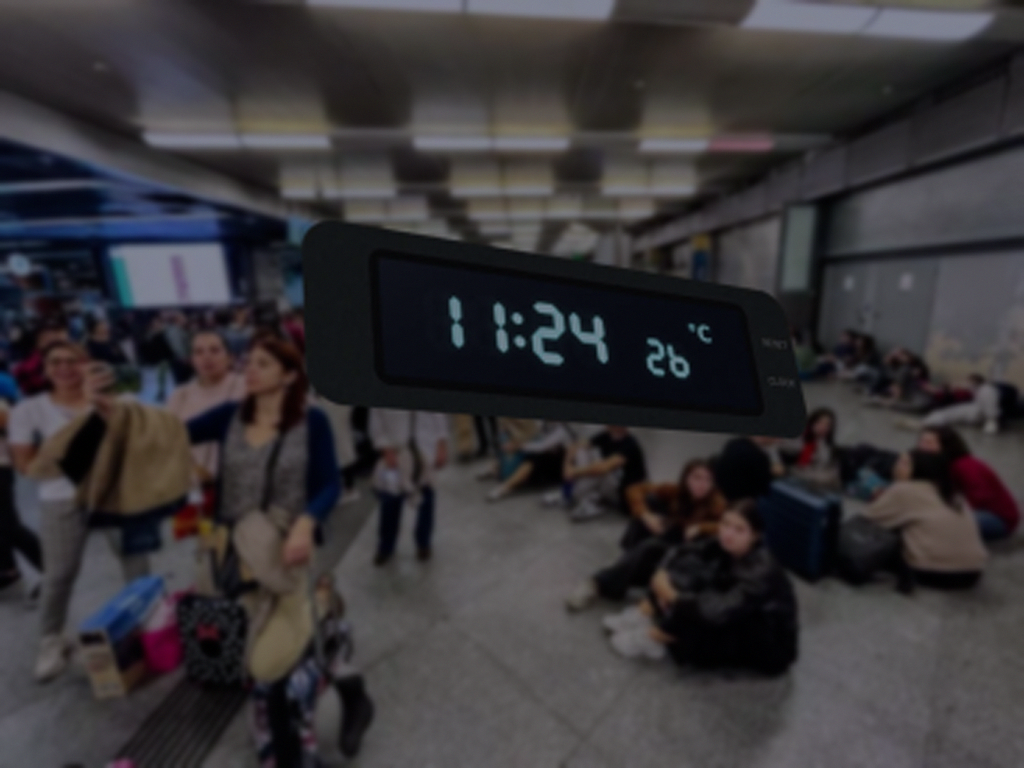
11h24
